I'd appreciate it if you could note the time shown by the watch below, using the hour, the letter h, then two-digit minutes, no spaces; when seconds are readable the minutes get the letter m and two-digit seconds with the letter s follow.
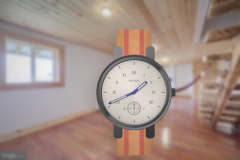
1h41
